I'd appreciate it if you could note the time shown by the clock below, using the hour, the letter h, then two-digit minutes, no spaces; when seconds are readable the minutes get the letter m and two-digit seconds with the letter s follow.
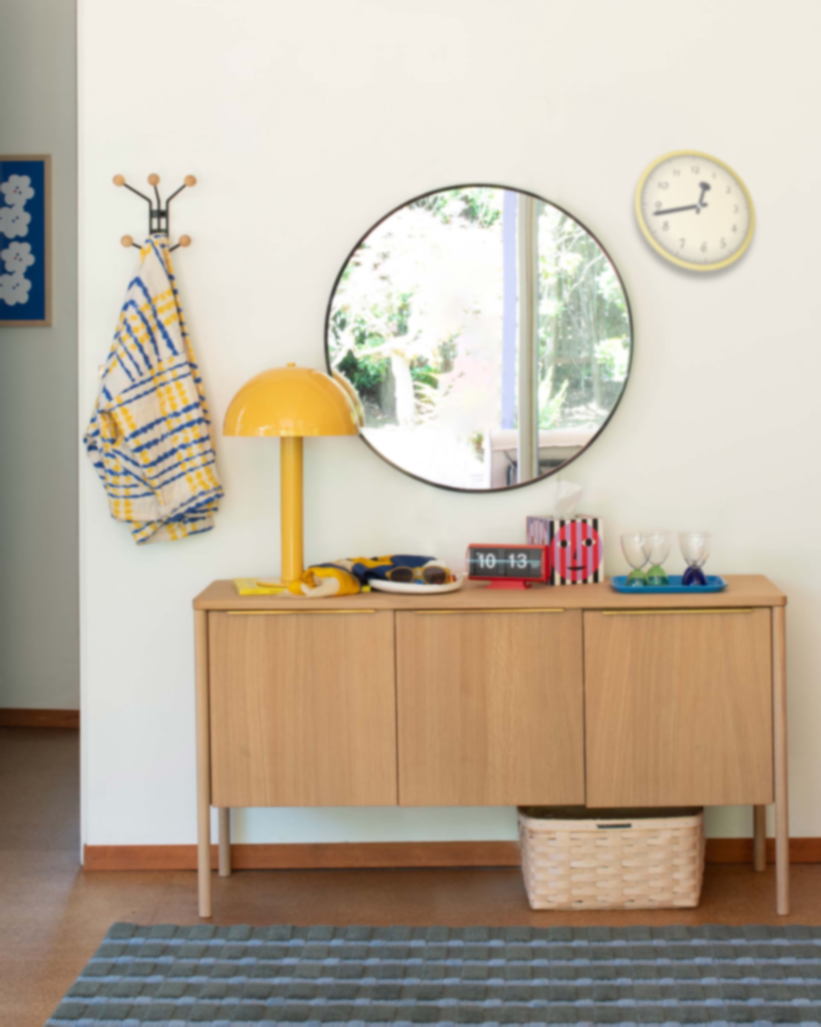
12h43
